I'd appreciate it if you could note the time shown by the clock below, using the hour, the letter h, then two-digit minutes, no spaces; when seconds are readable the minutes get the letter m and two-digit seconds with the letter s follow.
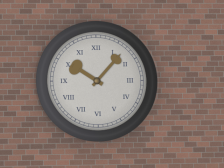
10h07
